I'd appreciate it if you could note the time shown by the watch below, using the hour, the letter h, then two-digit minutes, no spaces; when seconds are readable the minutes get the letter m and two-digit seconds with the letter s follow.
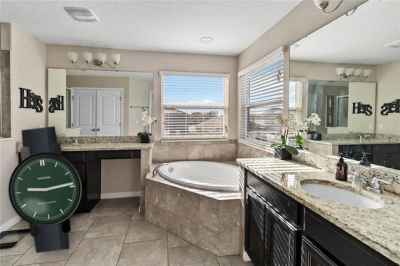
9h14
